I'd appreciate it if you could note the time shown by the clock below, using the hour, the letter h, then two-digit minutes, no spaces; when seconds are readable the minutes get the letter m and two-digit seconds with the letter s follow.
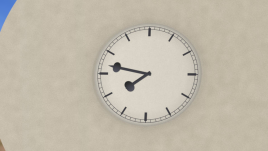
7h47
